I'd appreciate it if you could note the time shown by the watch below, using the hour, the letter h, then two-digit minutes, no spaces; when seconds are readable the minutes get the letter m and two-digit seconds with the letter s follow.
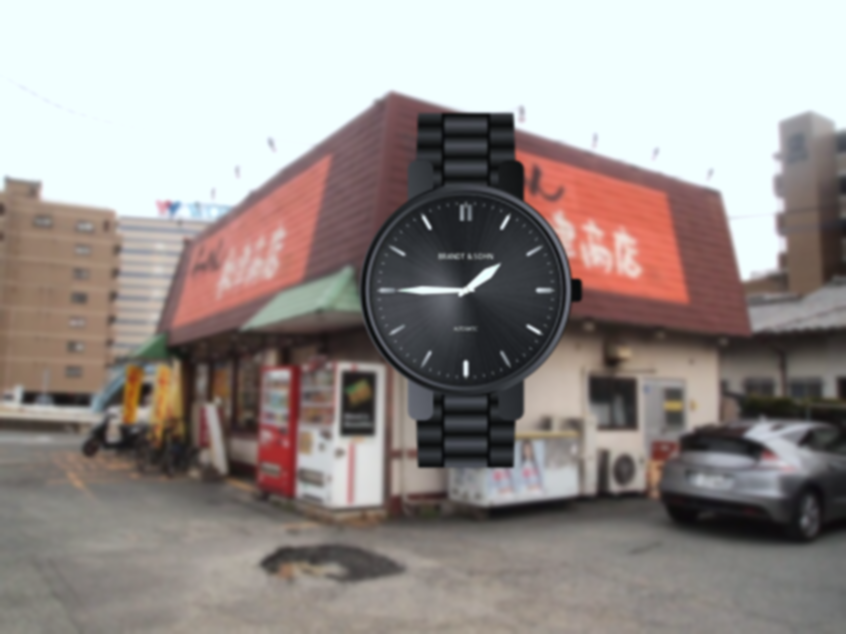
1h45
